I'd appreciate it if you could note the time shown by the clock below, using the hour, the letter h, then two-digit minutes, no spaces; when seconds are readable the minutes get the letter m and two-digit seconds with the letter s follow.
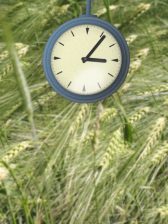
3h06
